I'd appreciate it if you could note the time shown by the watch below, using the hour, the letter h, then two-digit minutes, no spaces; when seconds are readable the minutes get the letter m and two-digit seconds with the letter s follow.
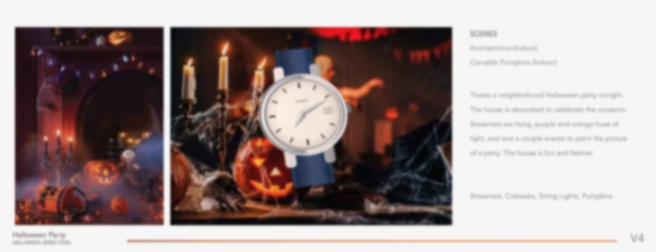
7h11
